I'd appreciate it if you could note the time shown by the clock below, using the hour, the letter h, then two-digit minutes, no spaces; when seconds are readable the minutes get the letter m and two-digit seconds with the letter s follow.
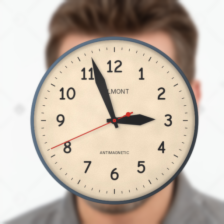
2h56m41s
